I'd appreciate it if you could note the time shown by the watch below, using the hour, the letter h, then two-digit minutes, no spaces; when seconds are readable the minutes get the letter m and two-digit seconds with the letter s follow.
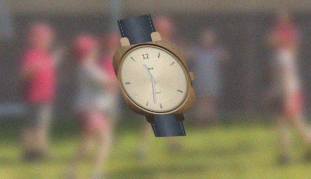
11h32
